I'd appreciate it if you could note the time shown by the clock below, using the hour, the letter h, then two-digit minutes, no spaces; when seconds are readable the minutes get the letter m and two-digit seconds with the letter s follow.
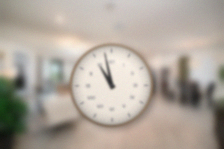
10h58
